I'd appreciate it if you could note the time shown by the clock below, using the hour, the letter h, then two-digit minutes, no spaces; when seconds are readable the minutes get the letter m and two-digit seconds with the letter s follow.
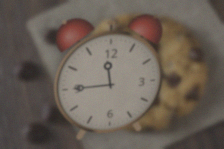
11h45
